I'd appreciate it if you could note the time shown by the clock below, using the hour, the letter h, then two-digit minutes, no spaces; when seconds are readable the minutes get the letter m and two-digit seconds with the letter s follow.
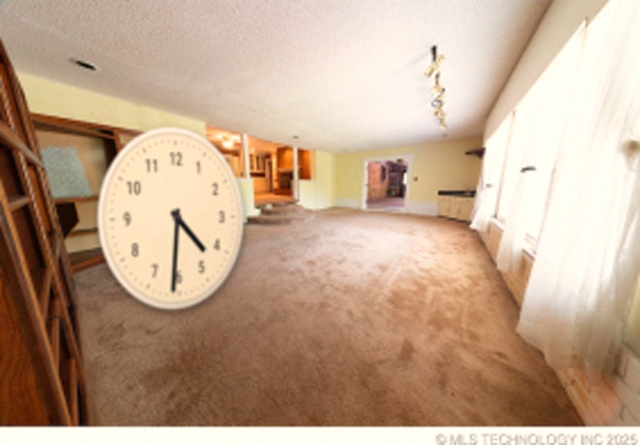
4h31
